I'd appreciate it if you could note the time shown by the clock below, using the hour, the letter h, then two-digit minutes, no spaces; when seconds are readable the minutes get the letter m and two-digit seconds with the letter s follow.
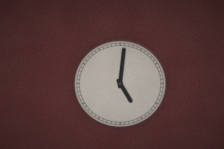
5h01
